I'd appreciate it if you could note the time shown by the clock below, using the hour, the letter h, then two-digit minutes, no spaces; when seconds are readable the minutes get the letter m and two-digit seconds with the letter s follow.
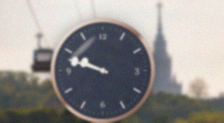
9h48
